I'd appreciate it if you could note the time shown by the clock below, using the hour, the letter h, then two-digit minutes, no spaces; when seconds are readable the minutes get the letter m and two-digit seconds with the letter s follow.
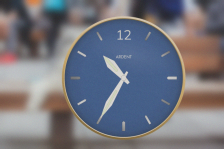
10h35
